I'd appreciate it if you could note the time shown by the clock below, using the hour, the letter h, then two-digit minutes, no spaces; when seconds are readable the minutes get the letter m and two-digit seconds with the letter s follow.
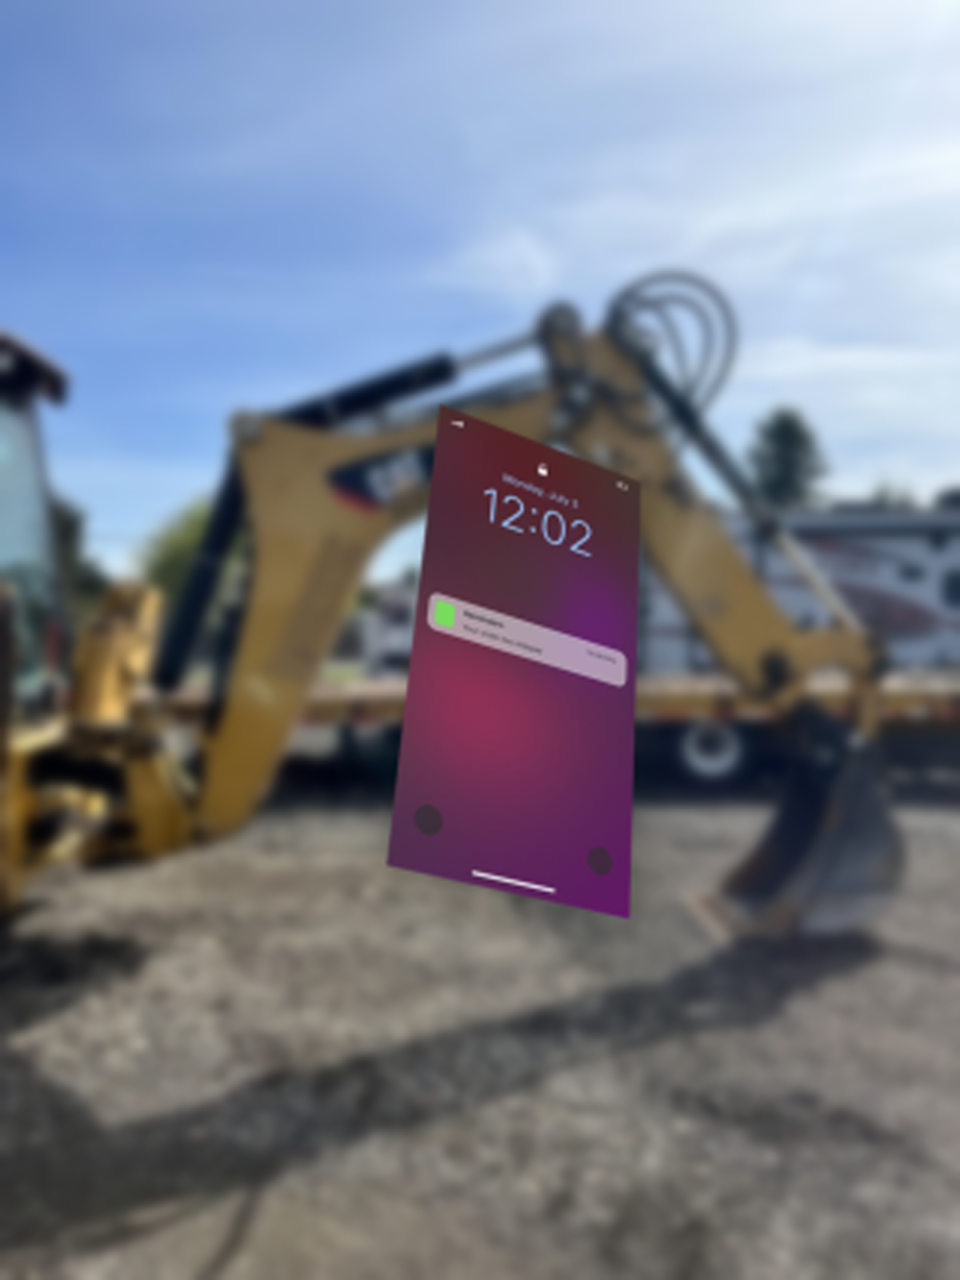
12h02
